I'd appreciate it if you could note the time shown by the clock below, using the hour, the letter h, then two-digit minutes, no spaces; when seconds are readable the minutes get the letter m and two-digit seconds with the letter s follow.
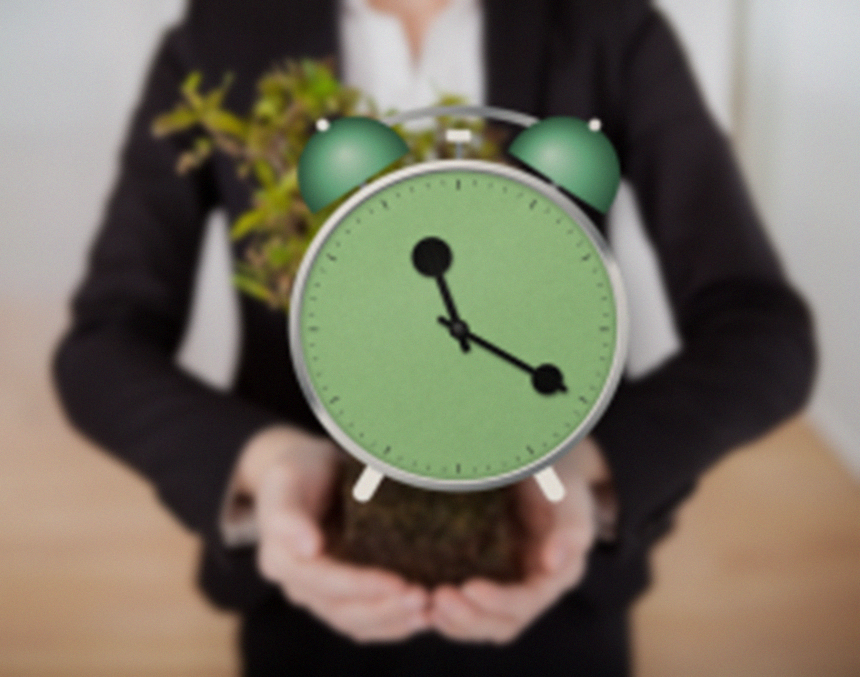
11h20
